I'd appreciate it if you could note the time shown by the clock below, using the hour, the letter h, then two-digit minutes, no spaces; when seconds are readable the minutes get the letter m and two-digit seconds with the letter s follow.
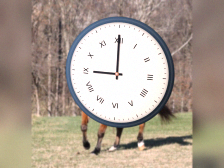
9h00
